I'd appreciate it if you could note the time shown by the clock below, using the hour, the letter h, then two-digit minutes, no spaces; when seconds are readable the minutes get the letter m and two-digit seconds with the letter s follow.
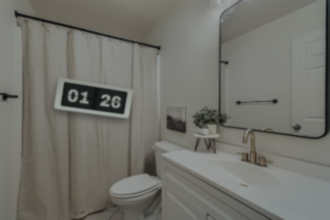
1h26
